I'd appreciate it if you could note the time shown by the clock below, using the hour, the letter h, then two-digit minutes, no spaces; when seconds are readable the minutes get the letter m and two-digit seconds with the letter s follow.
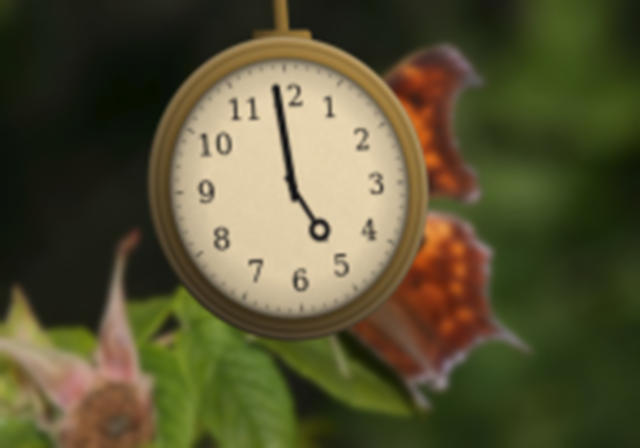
4h59
